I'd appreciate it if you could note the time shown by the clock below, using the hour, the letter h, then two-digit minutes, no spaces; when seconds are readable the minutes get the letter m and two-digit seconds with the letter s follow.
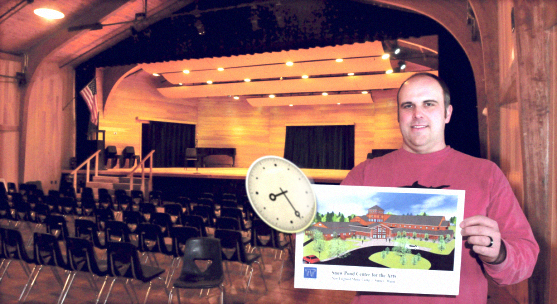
8h26
